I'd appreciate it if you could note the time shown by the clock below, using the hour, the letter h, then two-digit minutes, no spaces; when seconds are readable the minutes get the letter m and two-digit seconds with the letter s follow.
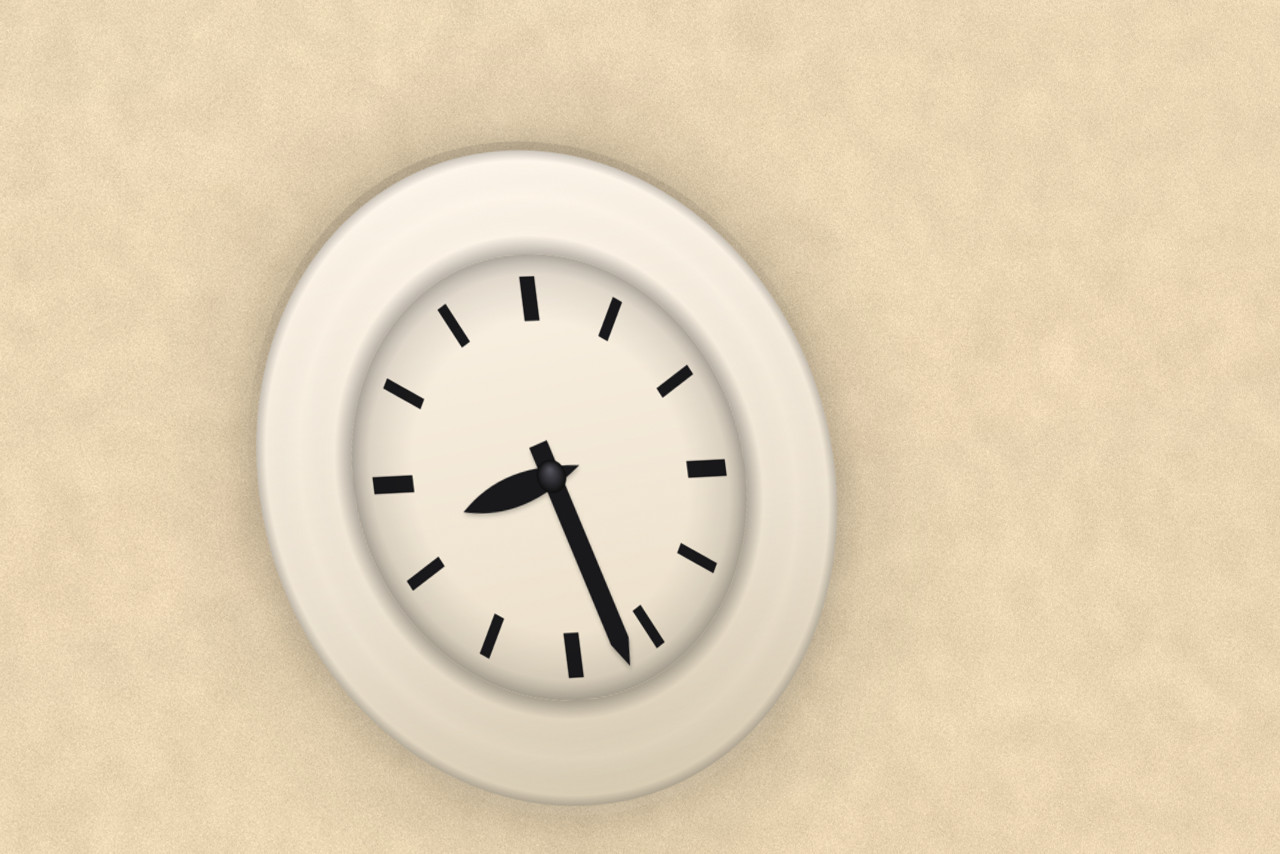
8h27
